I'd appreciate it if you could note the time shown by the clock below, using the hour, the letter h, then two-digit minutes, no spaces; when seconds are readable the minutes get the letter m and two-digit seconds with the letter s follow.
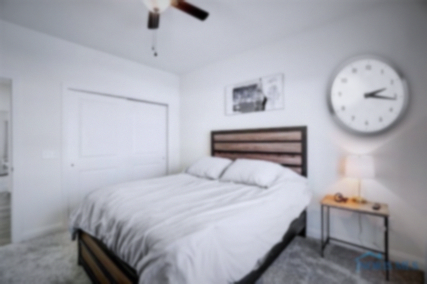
2h16
